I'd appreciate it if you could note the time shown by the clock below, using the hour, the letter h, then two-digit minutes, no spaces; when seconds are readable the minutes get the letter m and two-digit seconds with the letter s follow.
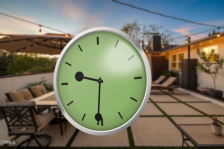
9h31
